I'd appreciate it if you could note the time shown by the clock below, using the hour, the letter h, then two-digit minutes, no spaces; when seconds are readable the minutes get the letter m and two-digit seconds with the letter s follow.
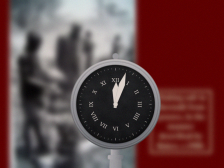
12h03
